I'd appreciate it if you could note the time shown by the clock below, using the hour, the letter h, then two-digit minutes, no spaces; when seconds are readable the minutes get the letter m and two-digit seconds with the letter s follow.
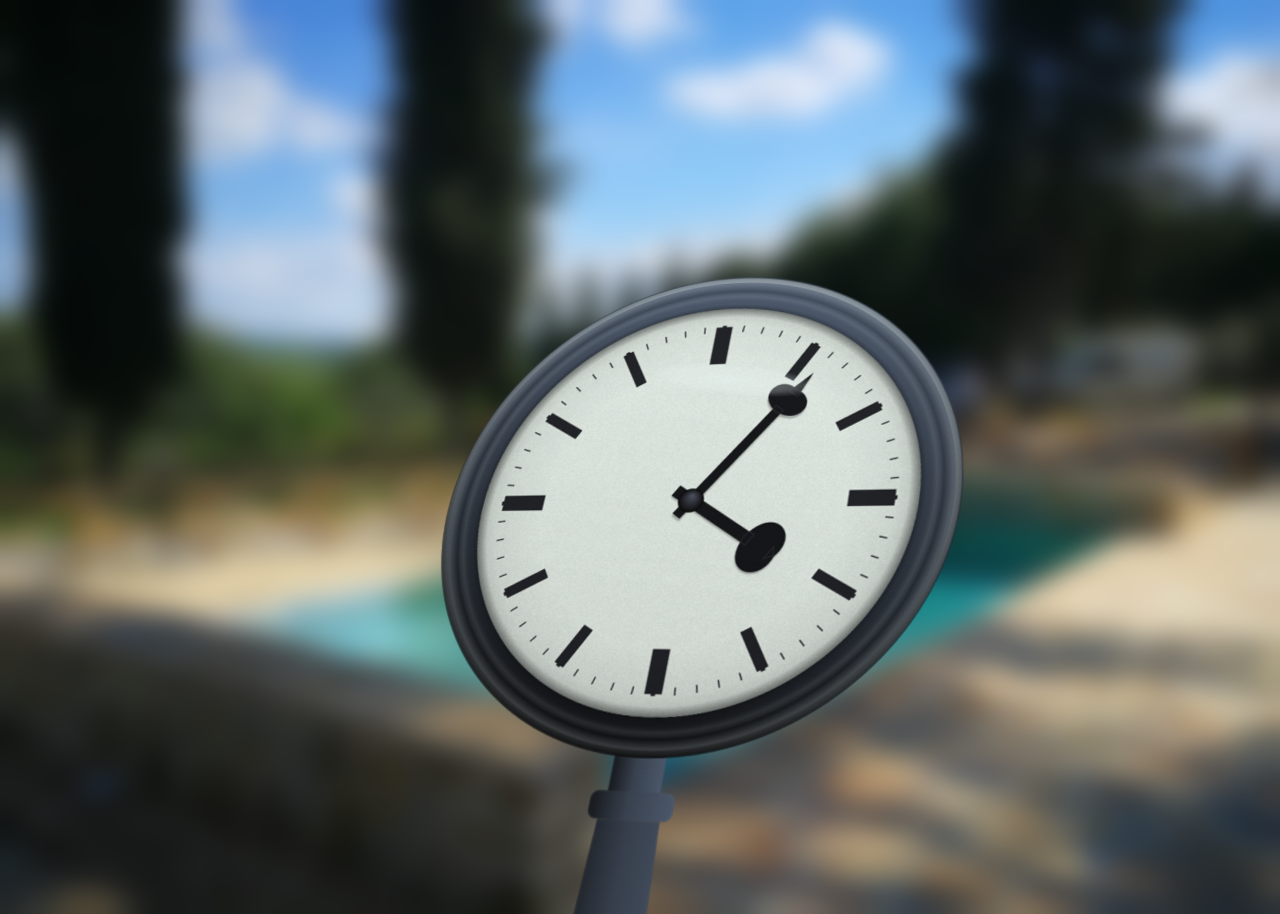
4h06
